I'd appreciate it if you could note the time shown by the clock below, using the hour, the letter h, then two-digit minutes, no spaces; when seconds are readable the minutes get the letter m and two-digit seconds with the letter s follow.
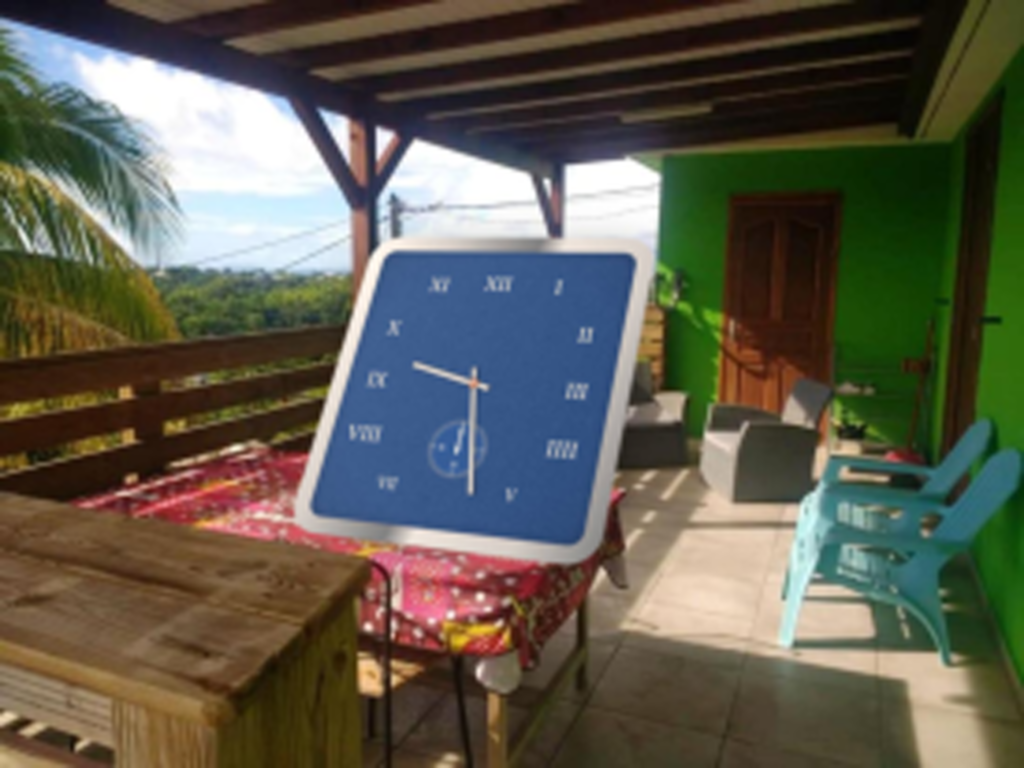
9h28
